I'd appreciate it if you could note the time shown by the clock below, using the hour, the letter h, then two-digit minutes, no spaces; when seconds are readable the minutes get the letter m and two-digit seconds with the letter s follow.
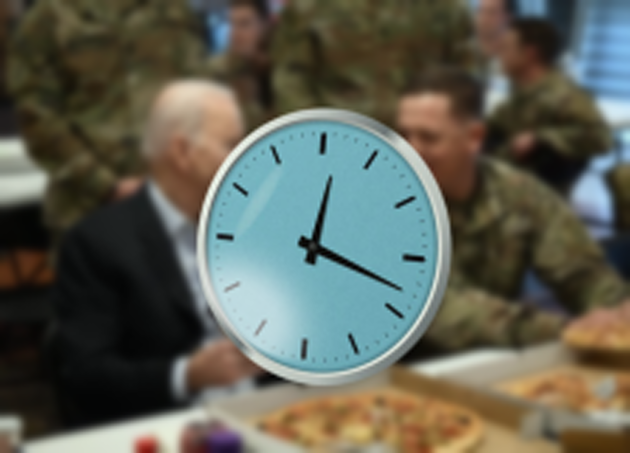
12h18
